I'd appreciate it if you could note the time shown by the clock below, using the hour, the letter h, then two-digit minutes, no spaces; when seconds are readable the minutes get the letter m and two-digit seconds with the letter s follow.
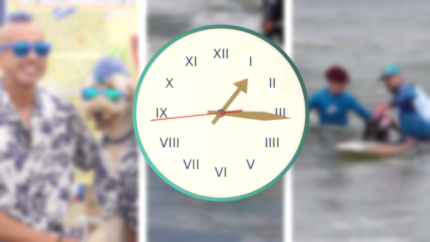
1h15m44s
